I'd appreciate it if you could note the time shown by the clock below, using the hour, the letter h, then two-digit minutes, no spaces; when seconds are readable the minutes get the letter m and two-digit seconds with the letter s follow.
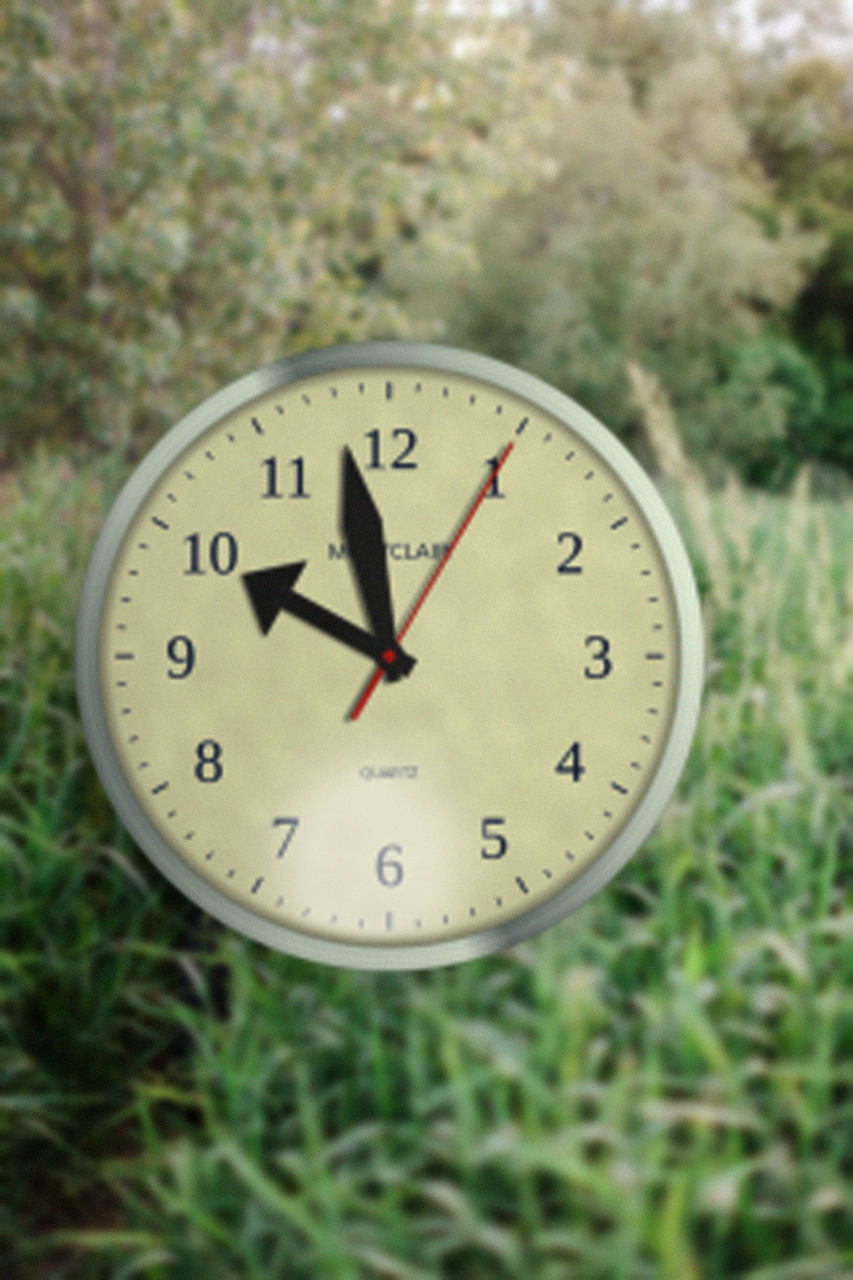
9h58m05s
